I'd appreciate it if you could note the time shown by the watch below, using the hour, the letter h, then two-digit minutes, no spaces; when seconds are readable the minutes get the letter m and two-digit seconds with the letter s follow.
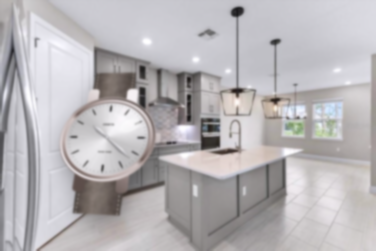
10h22
